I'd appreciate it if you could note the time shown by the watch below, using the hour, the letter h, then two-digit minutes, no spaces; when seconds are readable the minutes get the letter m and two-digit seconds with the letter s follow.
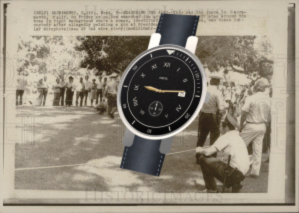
9h14
